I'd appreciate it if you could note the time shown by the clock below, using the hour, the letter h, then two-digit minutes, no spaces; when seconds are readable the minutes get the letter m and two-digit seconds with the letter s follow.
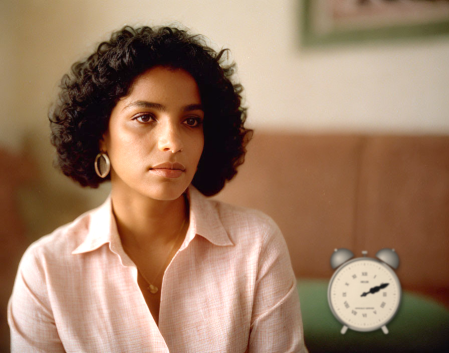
2h11
